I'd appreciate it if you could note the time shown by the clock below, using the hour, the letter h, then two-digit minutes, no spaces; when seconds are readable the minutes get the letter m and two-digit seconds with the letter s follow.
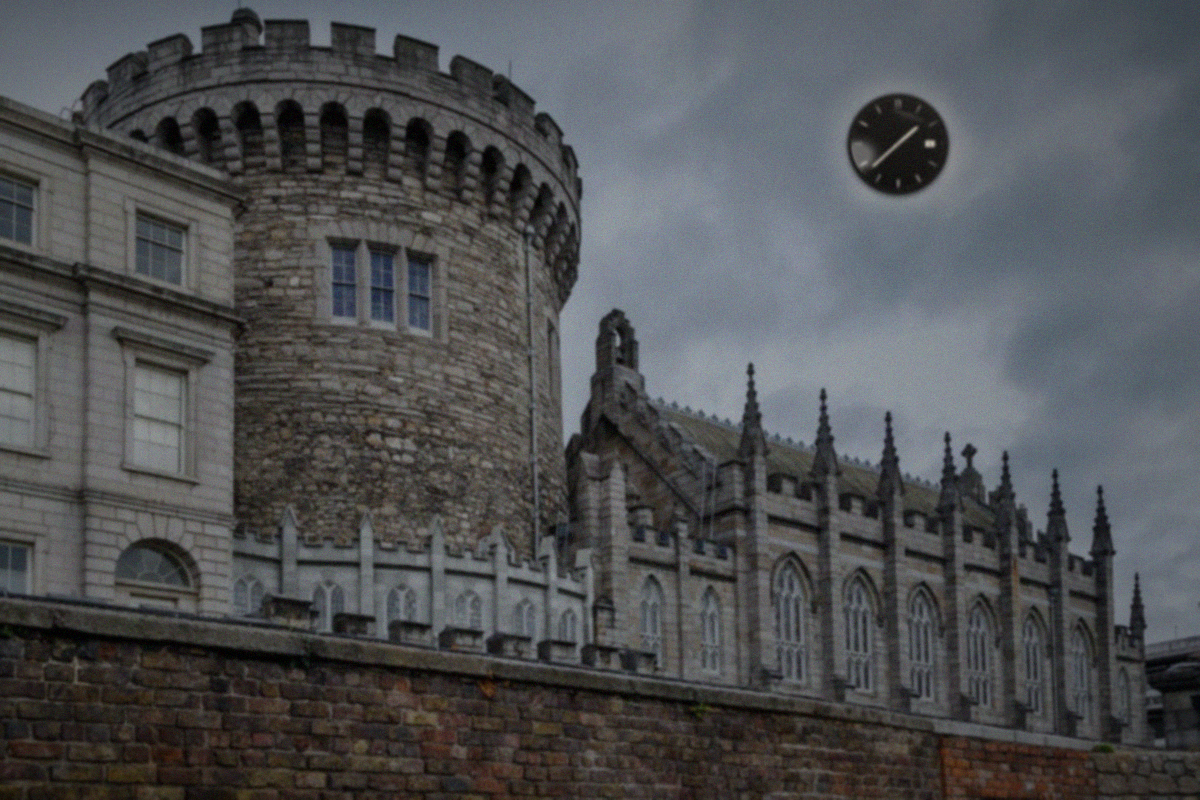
1h38
